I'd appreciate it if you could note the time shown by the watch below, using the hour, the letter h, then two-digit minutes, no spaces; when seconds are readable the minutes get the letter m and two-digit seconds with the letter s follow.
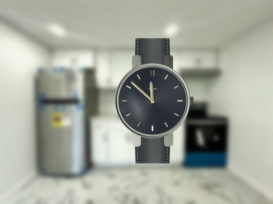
11h52
